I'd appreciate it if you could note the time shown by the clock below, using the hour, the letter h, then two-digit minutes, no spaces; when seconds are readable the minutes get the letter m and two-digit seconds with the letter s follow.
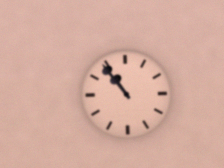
10h54
